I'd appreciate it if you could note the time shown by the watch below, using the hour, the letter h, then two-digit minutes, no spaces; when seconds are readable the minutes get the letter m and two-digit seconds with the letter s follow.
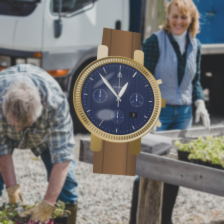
12h53
